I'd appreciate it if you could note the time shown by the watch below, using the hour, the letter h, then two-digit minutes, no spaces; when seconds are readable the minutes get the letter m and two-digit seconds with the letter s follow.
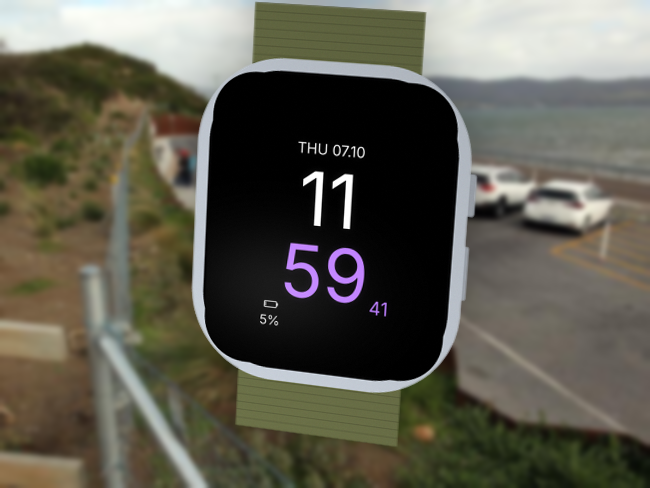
11h59m41s
